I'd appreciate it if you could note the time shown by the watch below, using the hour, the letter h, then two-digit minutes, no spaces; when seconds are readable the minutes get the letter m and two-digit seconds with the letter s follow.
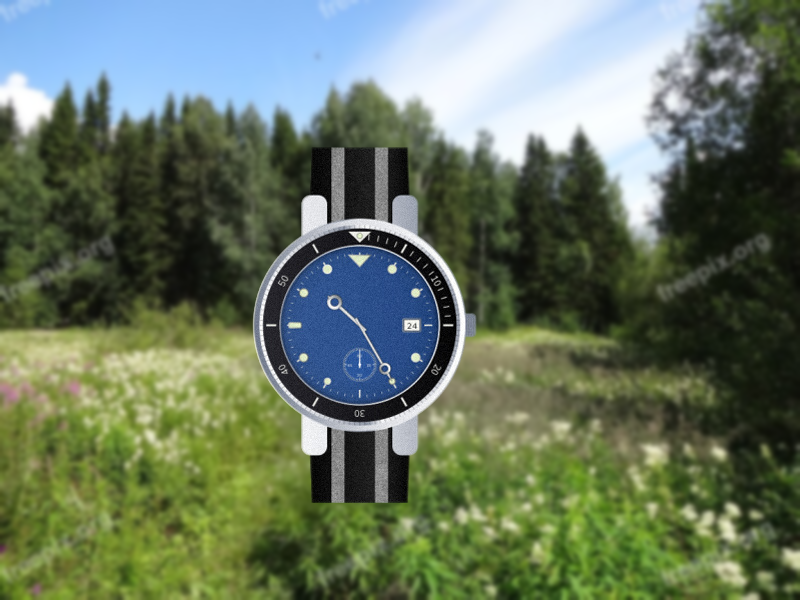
10h25
